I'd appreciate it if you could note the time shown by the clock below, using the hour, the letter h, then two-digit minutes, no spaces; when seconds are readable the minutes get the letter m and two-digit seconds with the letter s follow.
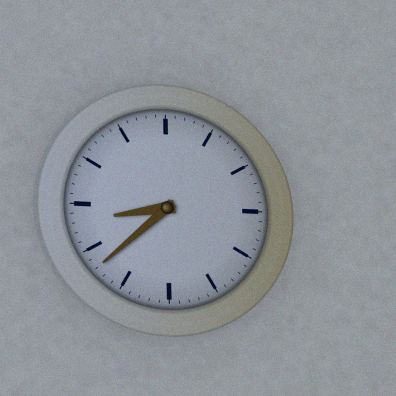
8h38
